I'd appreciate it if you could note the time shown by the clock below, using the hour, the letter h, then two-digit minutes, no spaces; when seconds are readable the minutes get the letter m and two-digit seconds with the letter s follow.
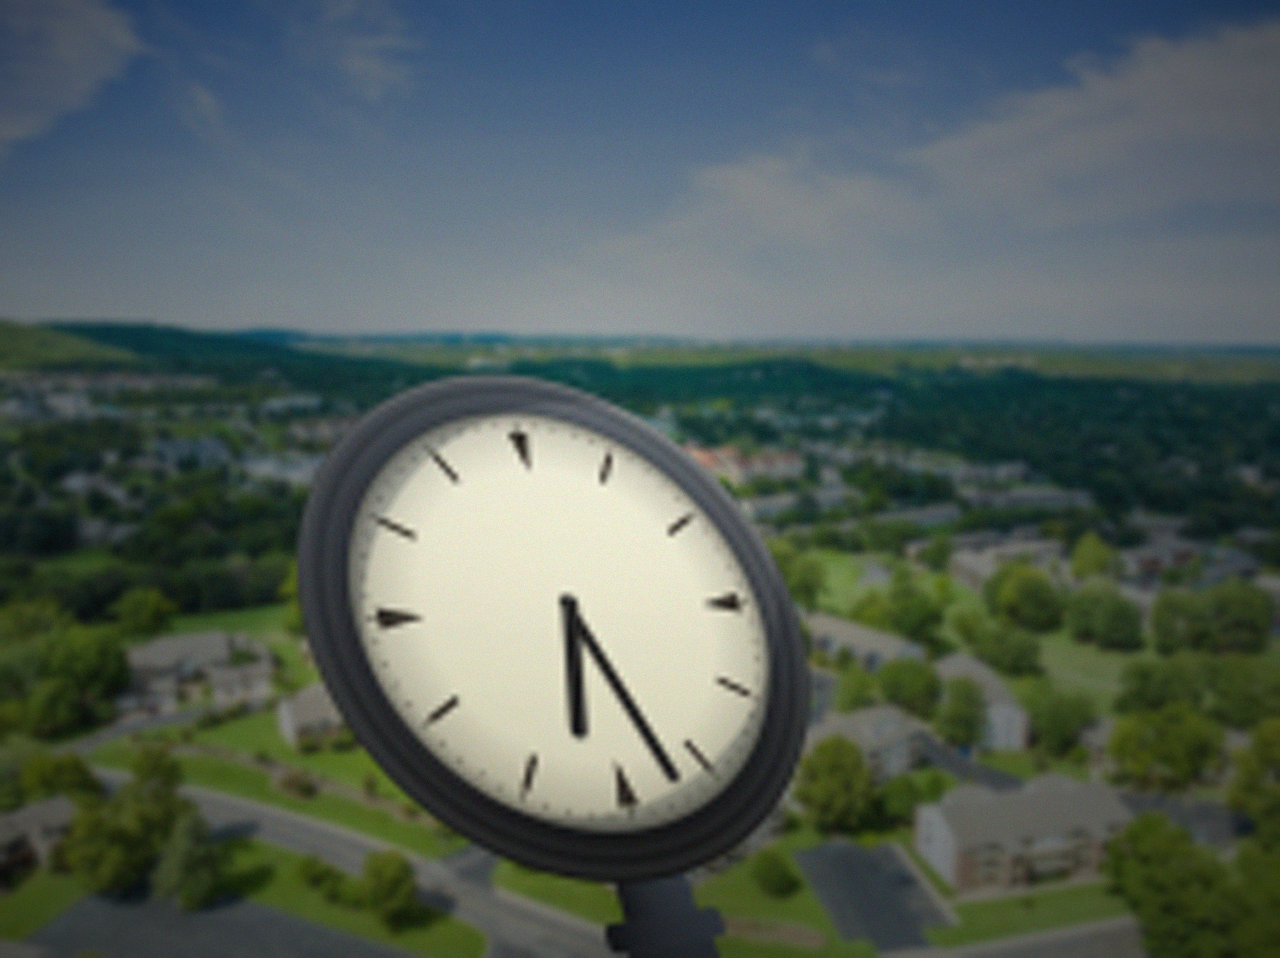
6h27
